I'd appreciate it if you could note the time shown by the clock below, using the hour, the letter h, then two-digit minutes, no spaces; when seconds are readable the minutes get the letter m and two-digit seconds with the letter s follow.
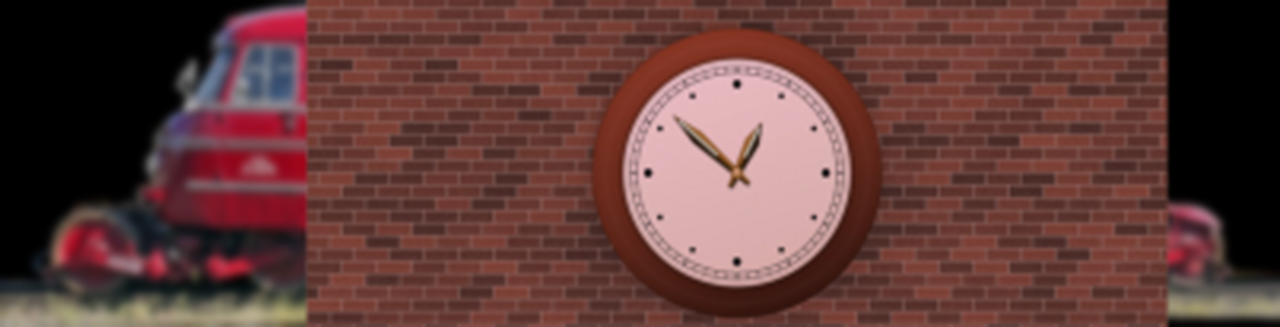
12h52
